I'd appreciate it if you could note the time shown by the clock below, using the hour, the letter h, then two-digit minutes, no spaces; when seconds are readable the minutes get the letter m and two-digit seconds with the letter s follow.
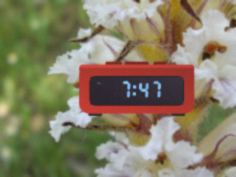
7h47
